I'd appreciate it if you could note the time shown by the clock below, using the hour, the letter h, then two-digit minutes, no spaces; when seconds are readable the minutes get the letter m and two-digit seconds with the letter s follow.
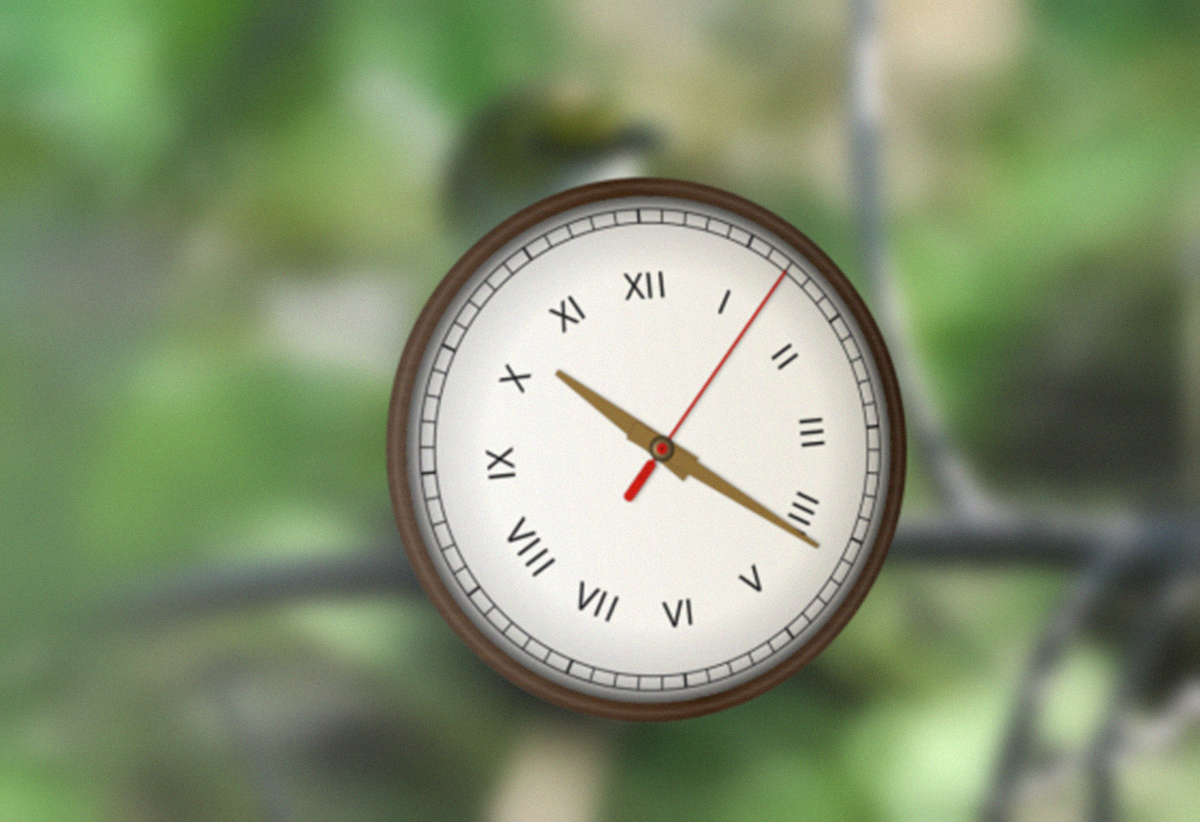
10h21m07s
